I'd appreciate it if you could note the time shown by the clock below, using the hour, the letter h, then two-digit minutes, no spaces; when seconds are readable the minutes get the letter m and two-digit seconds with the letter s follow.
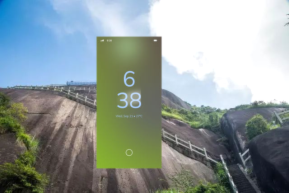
6h38
